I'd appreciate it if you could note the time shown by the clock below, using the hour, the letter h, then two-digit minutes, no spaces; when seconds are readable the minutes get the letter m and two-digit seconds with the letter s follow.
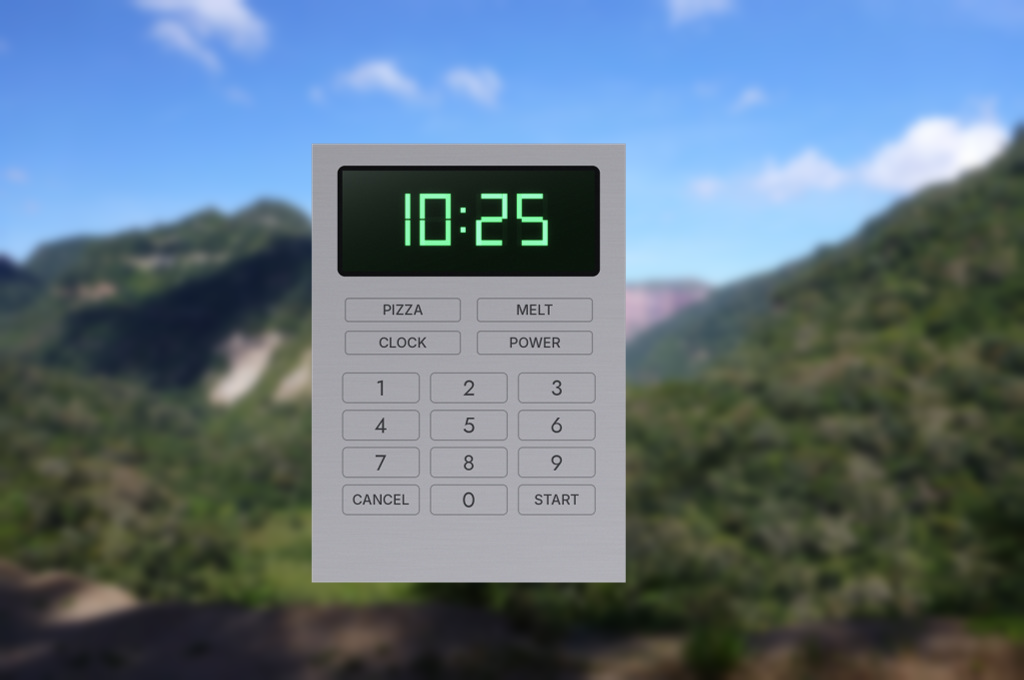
10h25
